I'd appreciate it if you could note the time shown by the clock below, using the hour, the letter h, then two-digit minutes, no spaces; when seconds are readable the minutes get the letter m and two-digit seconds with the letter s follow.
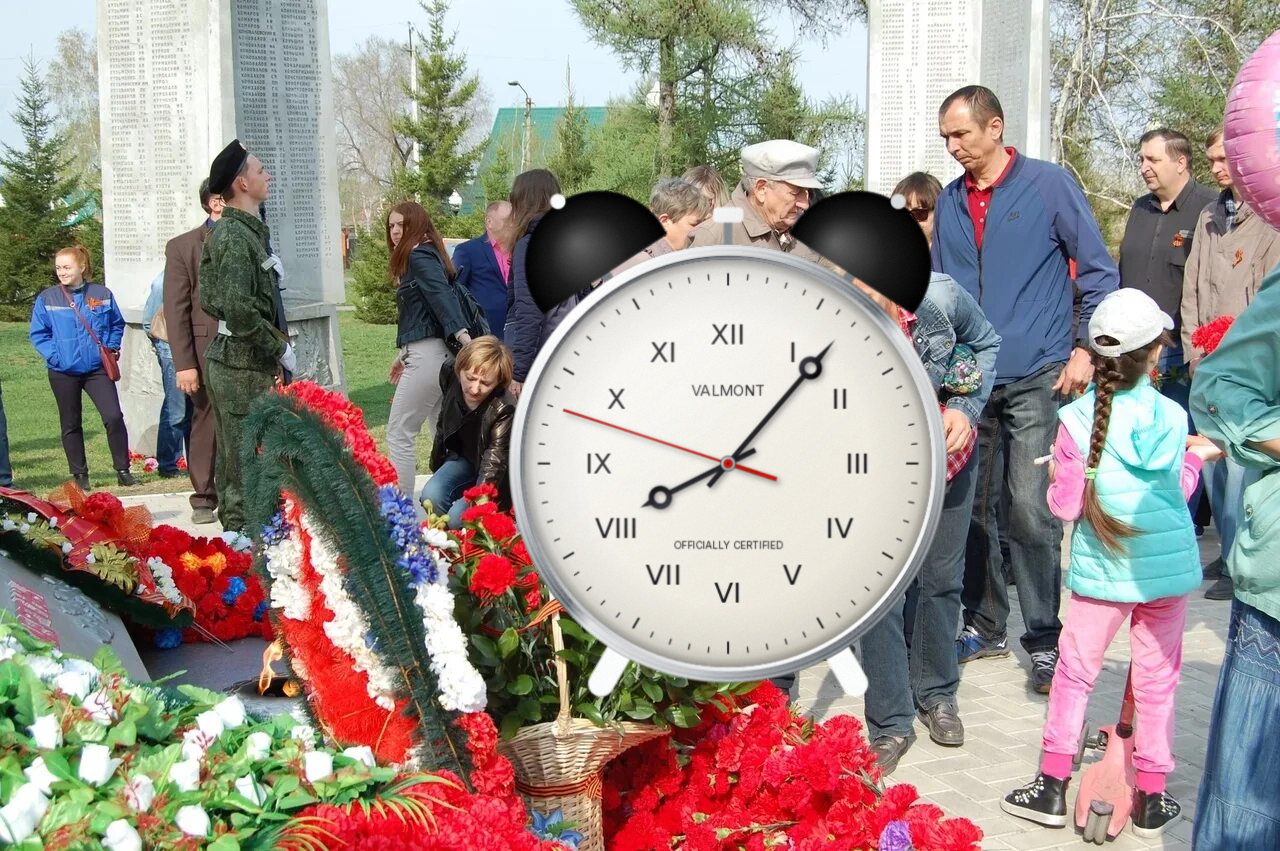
8h06m48s
